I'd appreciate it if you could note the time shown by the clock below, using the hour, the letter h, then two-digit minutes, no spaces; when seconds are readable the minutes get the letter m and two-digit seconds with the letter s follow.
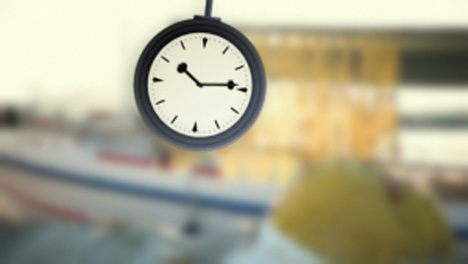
10h14
